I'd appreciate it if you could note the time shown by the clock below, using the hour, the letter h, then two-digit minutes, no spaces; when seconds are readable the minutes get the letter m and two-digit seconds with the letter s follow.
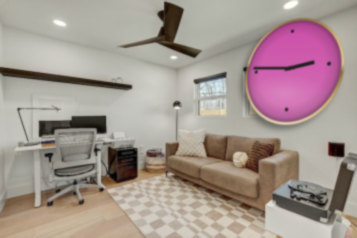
2h46
